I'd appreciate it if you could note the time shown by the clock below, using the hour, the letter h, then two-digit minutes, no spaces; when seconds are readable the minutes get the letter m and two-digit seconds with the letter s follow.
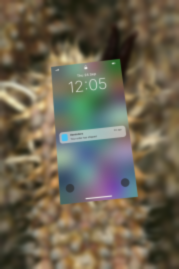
12h05
